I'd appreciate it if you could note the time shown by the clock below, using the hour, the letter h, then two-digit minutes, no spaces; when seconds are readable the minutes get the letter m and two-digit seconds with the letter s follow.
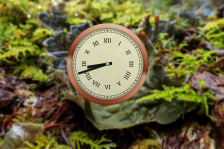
8h42
